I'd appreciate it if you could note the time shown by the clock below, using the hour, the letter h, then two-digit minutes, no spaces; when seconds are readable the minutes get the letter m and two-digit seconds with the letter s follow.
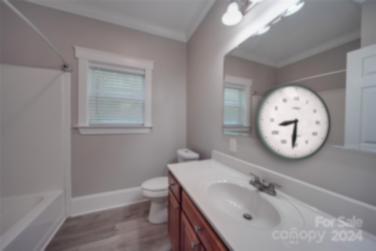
8h31
